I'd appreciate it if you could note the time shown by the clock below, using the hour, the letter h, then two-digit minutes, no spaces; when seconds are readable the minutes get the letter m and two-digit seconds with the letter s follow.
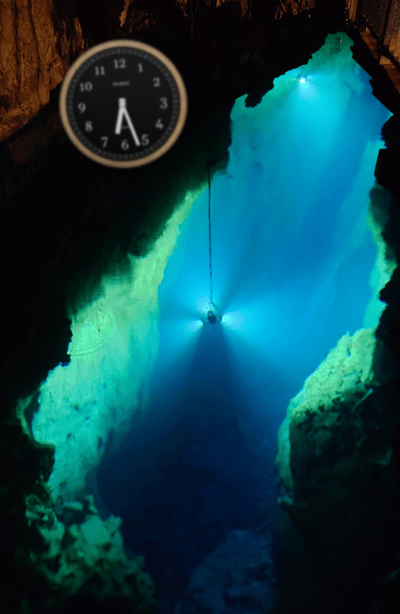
6h27
